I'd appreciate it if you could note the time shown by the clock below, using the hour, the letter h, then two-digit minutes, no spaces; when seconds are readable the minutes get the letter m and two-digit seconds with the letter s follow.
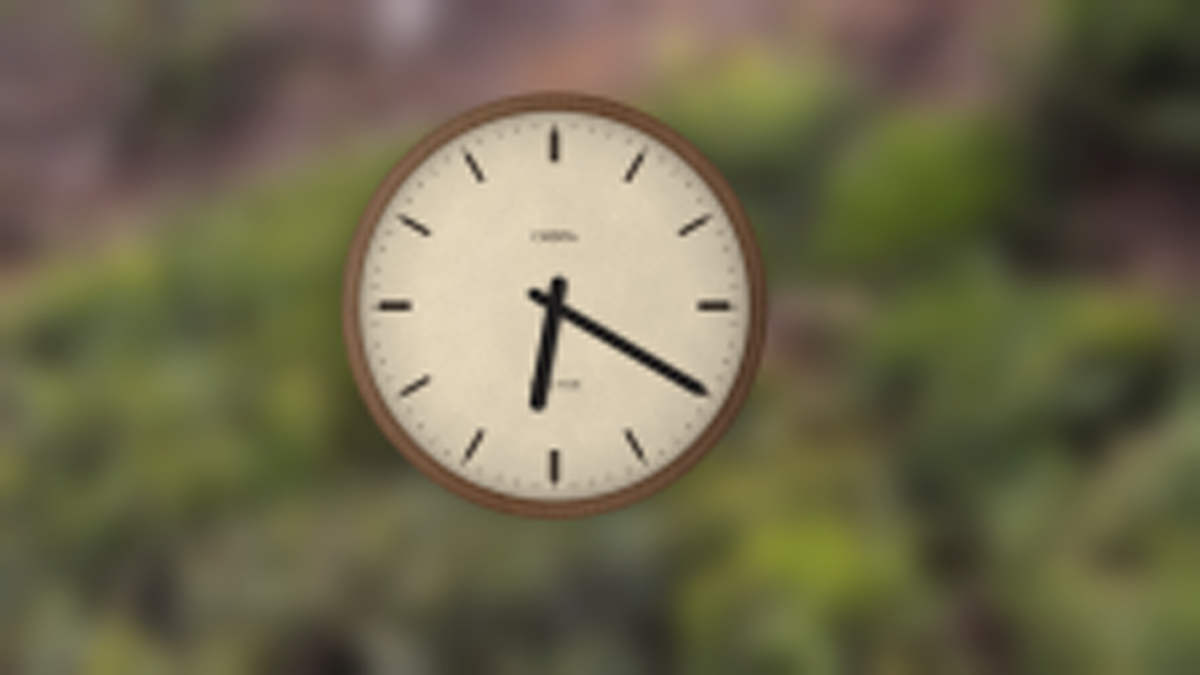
6h20
